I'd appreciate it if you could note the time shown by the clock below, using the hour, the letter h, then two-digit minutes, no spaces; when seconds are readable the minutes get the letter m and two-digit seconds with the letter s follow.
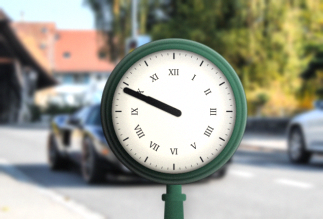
9h49
